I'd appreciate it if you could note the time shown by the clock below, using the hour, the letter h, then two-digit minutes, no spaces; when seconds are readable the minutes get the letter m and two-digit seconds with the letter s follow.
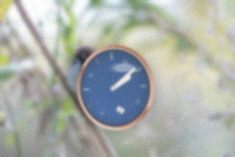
1h04
